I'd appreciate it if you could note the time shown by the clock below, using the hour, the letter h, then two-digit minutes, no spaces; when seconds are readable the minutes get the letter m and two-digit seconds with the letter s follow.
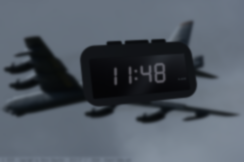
11h48
